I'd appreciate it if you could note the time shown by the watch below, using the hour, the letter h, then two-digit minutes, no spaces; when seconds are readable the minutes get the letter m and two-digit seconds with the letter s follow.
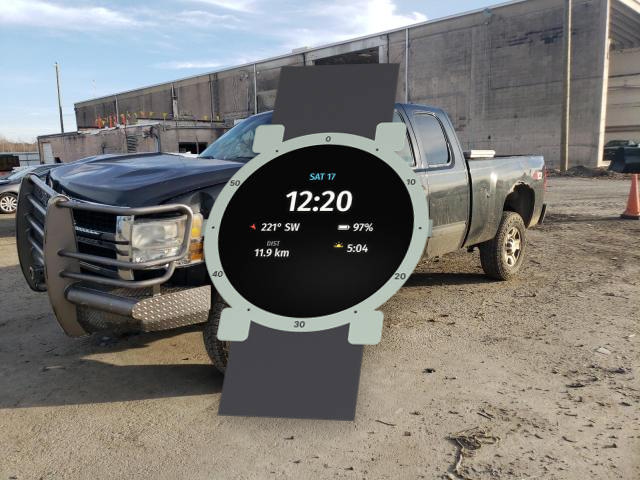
12h20
